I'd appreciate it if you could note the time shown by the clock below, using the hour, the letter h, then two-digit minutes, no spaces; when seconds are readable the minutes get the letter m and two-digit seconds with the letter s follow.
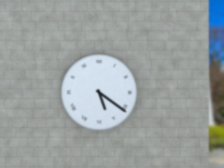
5h21
